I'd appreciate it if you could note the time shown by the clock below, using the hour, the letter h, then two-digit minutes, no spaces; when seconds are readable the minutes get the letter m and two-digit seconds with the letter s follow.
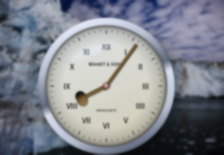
8h06
